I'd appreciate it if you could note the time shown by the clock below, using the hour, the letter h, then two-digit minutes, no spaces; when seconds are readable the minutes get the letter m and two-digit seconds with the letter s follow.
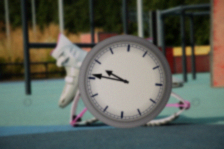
9h46
